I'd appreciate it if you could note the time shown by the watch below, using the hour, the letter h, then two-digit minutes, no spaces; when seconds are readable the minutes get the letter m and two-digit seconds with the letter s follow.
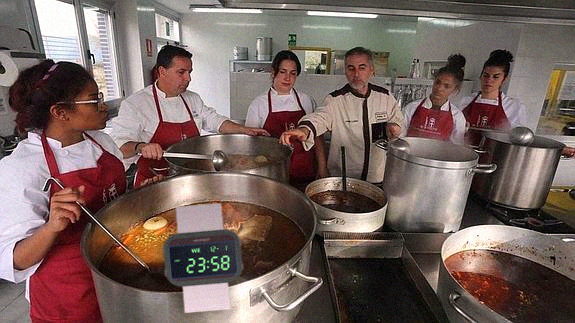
23h58
